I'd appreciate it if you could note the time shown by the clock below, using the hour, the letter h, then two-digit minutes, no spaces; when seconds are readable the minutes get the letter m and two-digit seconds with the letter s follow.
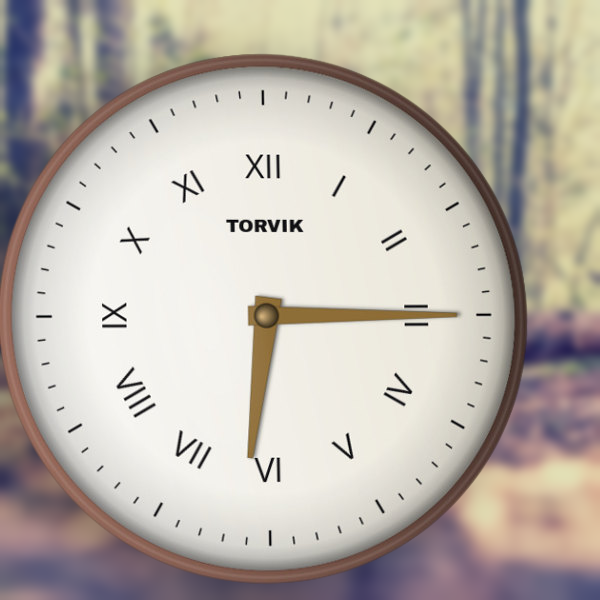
6h15
